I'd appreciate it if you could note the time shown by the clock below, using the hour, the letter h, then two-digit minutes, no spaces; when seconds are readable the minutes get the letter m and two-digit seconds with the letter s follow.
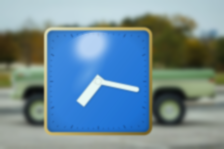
7h17
